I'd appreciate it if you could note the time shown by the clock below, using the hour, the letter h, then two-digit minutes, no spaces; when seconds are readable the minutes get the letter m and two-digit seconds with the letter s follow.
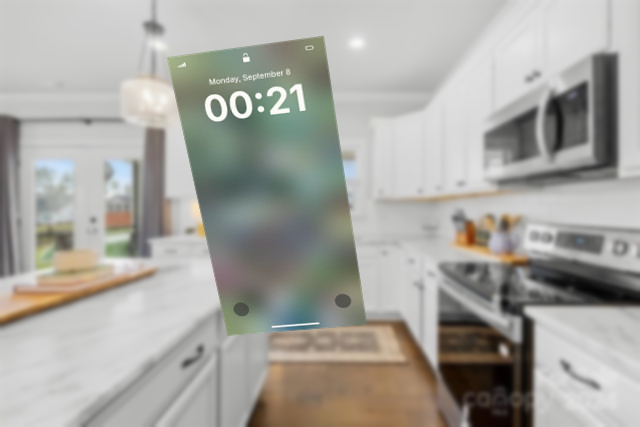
0h21
